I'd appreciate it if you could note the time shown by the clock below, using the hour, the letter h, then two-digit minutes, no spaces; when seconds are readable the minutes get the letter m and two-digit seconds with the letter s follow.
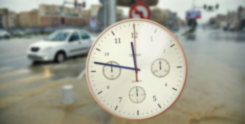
11h47
